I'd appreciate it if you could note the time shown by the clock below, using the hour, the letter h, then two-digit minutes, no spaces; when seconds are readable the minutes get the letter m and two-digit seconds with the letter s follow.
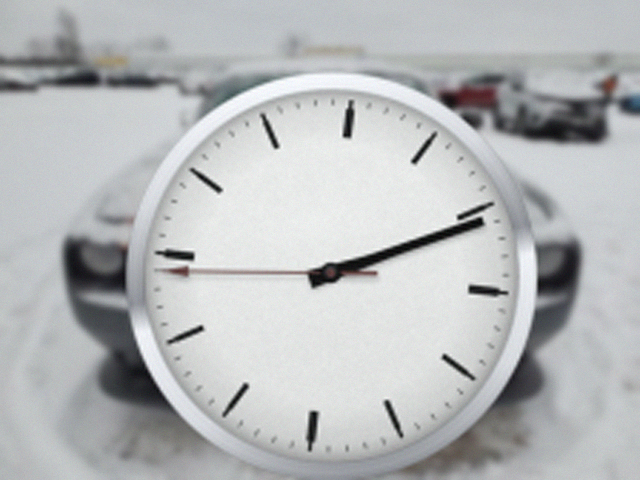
2h10m44s
